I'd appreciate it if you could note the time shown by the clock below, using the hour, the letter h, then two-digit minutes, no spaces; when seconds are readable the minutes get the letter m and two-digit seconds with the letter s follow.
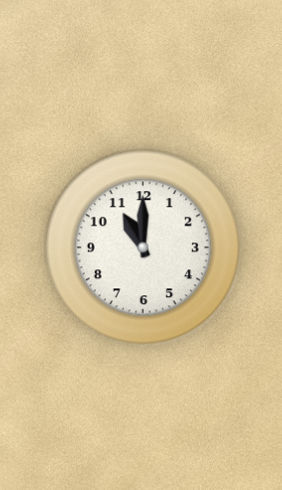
11h00
